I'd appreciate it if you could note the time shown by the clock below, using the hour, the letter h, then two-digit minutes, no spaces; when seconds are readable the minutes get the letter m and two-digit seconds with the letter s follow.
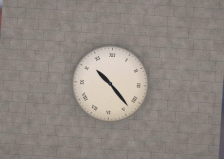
10h23
